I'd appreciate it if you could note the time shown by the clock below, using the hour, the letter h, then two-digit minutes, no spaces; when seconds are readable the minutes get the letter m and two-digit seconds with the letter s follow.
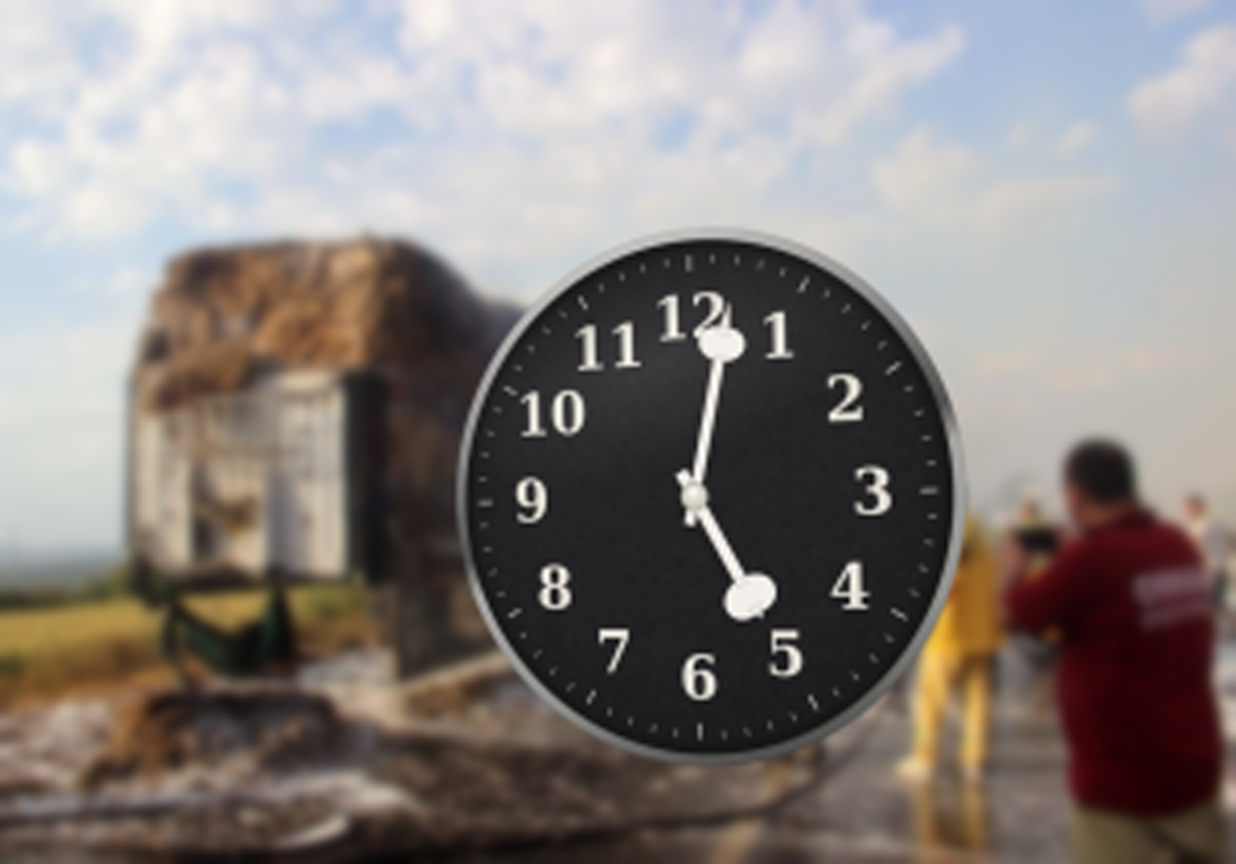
5h02
